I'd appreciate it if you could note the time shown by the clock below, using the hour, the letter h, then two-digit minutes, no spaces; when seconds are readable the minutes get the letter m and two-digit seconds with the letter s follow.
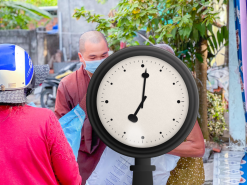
7h01
